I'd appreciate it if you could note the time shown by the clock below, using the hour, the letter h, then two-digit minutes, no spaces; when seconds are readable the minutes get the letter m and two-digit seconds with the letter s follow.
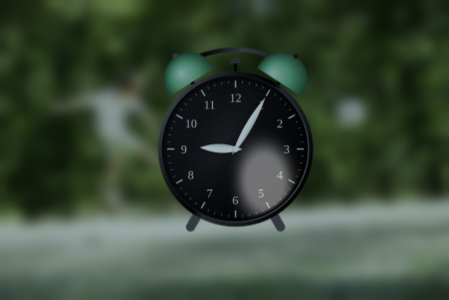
9h05
